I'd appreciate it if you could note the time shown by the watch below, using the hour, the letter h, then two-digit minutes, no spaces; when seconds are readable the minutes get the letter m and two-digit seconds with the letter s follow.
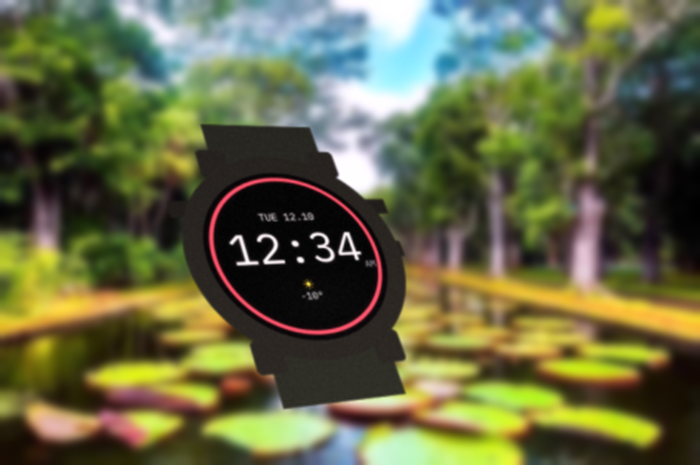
12h34
